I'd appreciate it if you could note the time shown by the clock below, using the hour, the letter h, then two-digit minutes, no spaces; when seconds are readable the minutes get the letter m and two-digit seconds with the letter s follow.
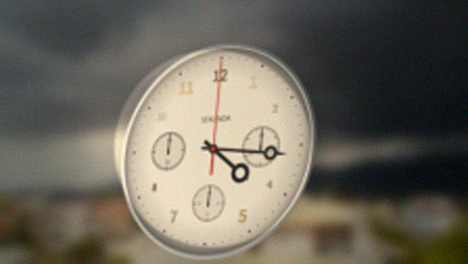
4h16
